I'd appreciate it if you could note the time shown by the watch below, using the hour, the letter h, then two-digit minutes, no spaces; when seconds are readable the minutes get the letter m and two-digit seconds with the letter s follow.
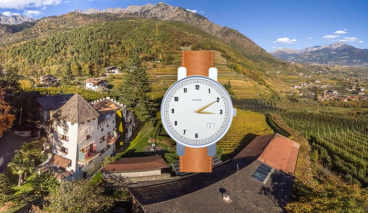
3h10
